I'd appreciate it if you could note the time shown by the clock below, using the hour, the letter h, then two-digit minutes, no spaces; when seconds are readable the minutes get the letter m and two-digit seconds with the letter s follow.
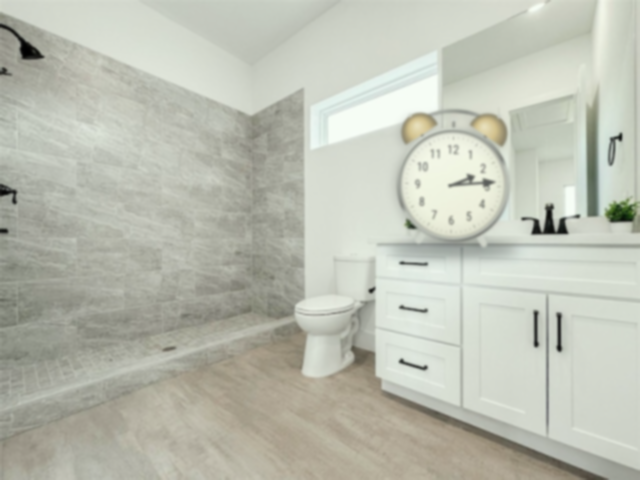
2h14
